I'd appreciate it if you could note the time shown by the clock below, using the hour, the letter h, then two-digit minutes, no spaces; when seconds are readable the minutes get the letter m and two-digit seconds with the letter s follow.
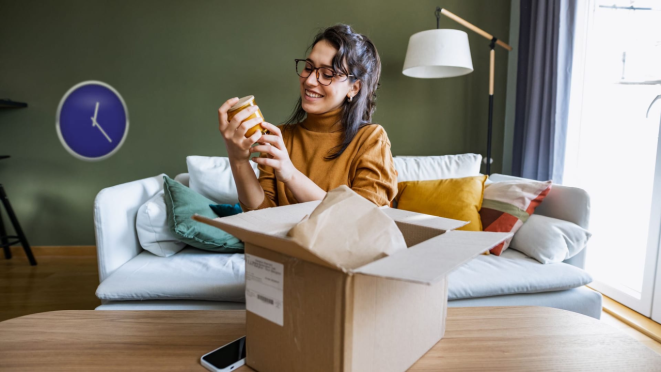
12h23
